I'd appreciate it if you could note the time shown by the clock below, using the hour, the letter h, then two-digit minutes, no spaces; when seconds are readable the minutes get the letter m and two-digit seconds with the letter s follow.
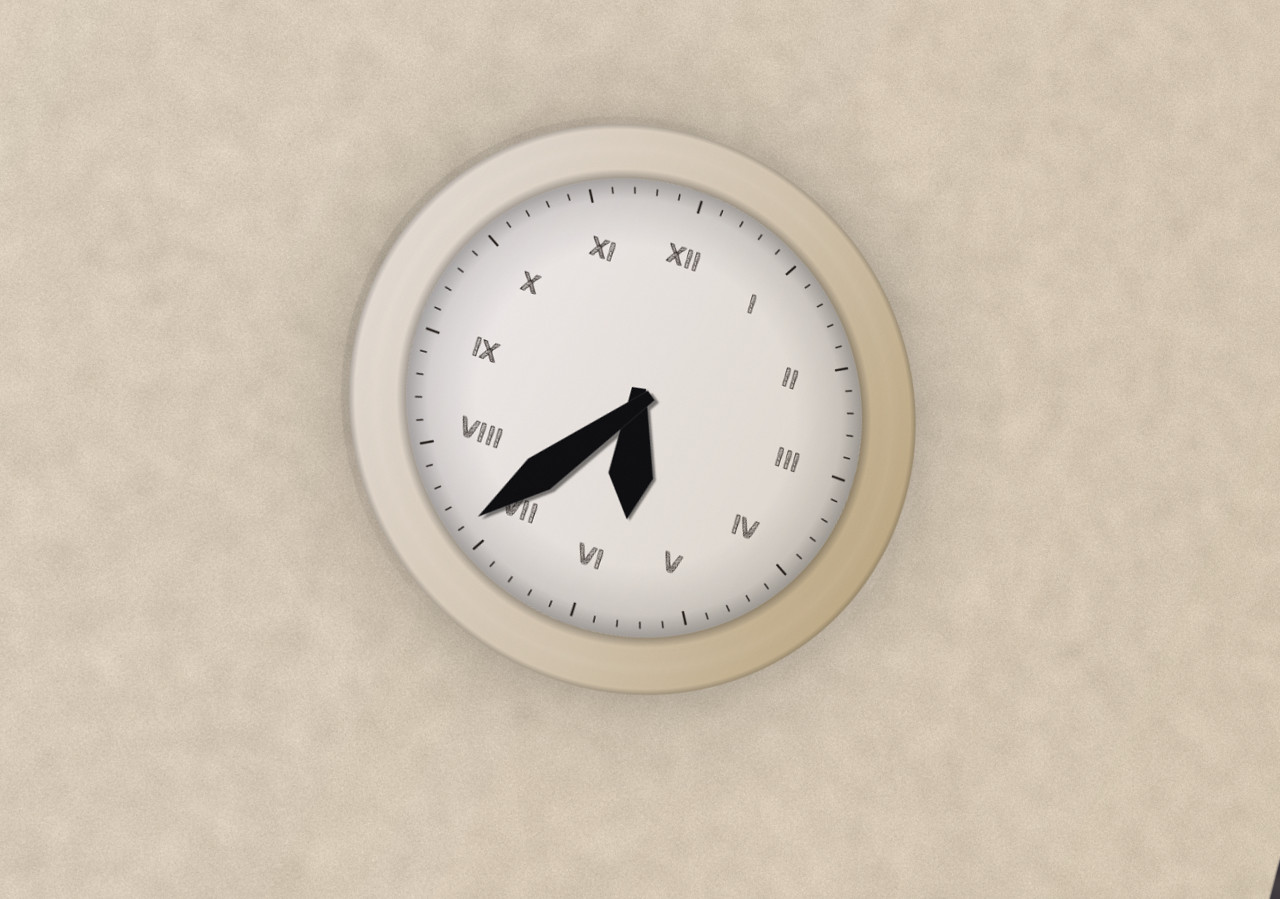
5h36
